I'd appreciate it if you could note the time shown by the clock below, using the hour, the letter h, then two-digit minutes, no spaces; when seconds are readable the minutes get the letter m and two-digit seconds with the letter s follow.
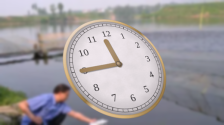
11h45
